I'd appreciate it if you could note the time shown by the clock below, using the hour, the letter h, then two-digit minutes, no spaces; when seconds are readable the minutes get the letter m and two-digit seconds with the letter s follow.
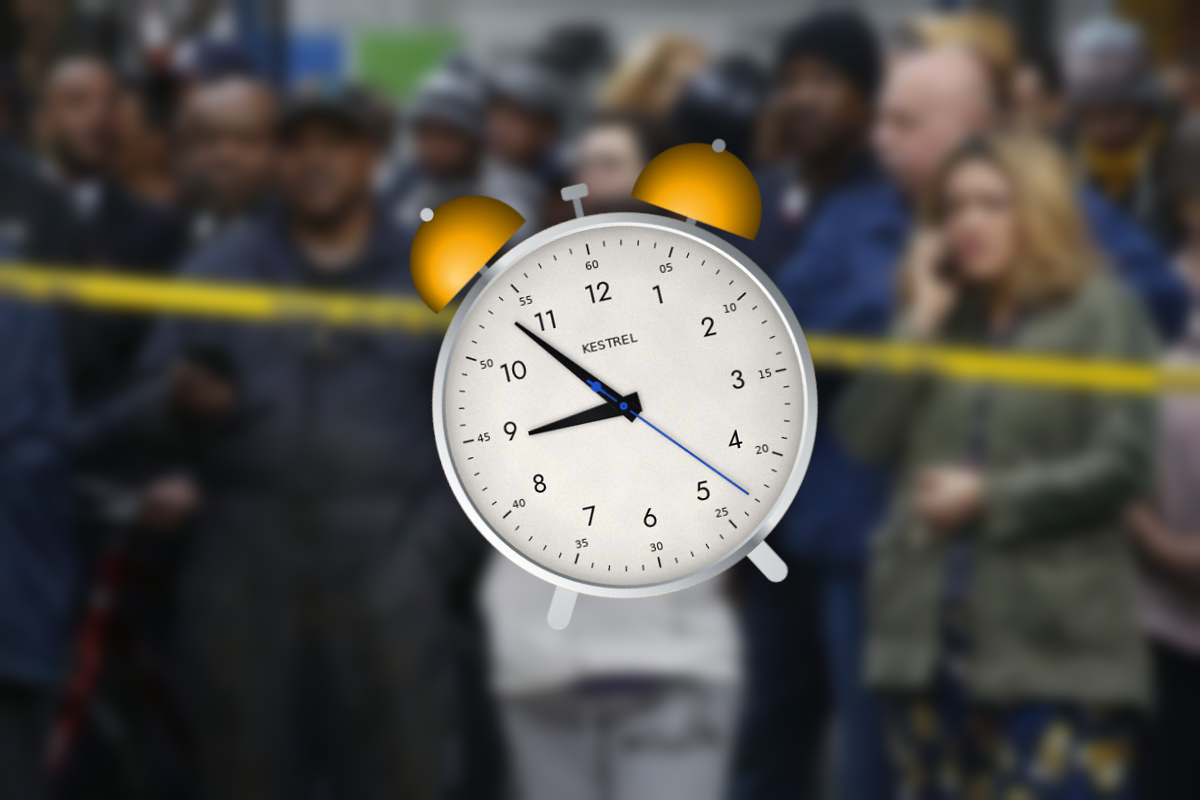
8h53m23s
